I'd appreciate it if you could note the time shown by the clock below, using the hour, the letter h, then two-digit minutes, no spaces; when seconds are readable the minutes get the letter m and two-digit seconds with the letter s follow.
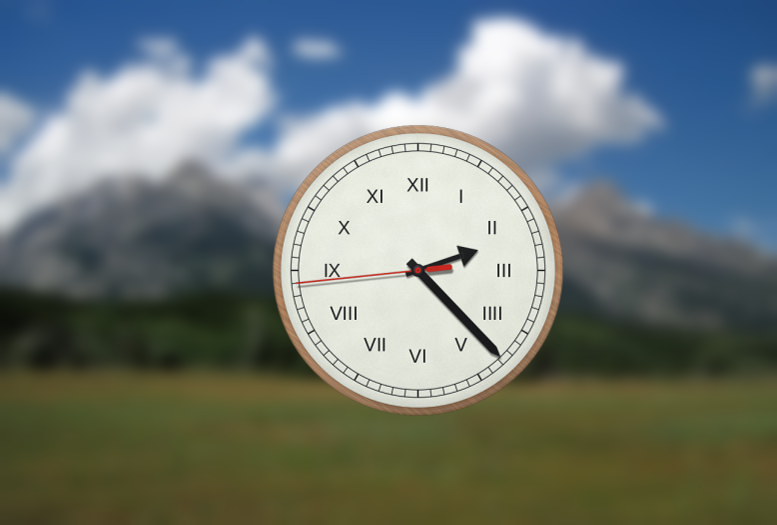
2h22m44s
